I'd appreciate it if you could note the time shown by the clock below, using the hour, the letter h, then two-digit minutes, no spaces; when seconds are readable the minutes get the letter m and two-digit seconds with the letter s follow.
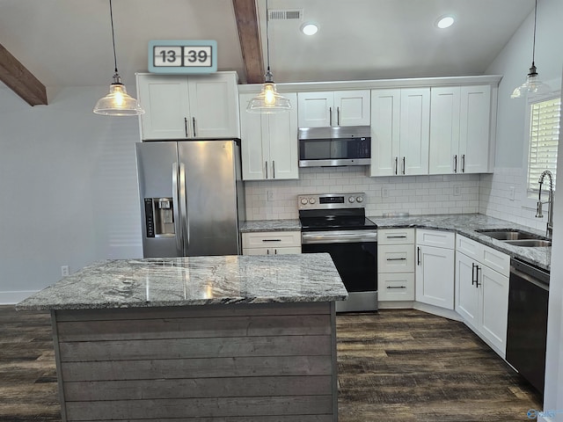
13h39
